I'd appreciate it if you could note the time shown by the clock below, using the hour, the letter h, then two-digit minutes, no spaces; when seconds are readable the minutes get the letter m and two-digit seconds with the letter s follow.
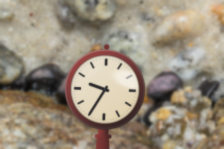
9h35
